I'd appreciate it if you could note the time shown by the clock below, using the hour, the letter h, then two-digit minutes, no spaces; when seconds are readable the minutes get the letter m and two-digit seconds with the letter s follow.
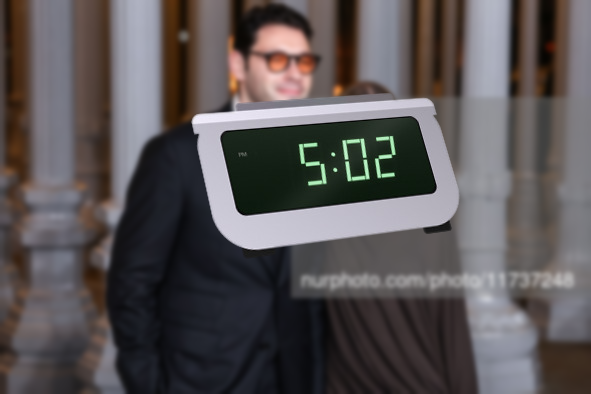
5h02
